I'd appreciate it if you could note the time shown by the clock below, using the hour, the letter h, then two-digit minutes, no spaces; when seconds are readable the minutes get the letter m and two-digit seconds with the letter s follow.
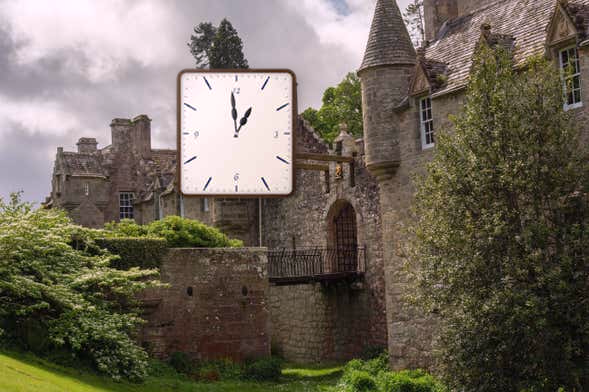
12h59
